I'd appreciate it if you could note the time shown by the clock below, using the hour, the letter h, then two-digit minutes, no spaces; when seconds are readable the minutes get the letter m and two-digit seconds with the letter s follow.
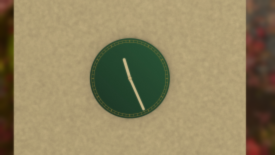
11h26
